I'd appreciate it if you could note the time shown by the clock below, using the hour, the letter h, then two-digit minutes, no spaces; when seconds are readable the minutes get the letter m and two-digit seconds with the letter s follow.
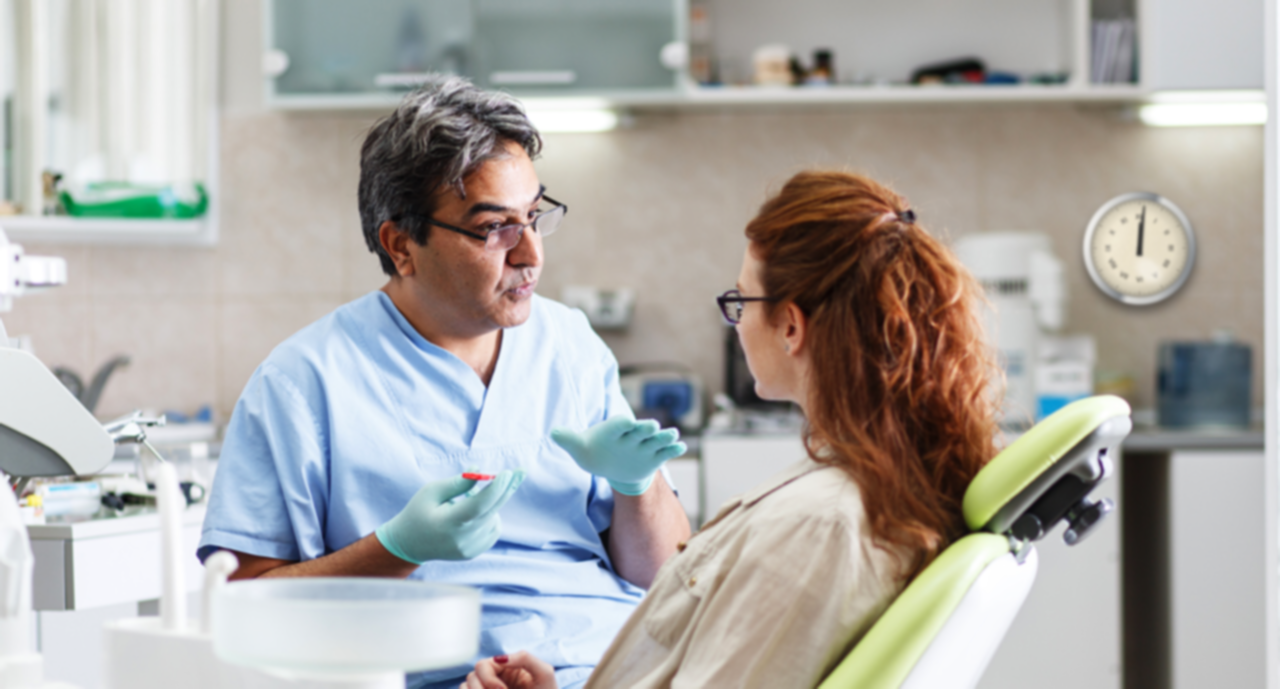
12h01
